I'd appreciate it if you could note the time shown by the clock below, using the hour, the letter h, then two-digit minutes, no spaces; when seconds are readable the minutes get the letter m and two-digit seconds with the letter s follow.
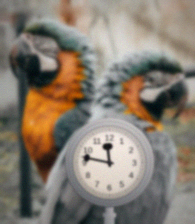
11h47
